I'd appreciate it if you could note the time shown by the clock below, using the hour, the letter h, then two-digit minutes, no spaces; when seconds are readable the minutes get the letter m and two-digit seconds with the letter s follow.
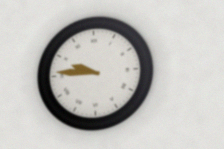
9h46
